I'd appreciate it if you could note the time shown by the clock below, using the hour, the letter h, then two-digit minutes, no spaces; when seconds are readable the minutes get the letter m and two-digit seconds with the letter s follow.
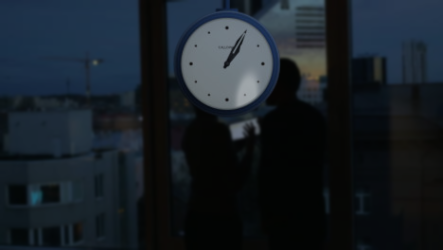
1h05
